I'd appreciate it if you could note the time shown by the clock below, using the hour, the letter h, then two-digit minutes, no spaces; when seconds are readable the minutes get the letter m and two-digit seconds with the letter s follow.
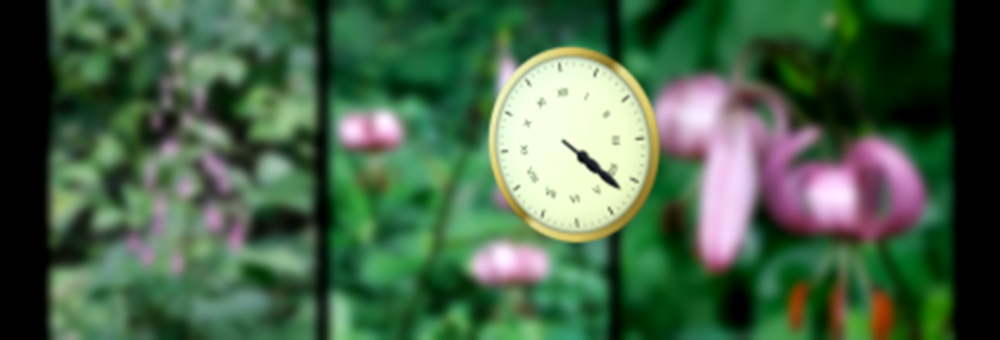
4h22
